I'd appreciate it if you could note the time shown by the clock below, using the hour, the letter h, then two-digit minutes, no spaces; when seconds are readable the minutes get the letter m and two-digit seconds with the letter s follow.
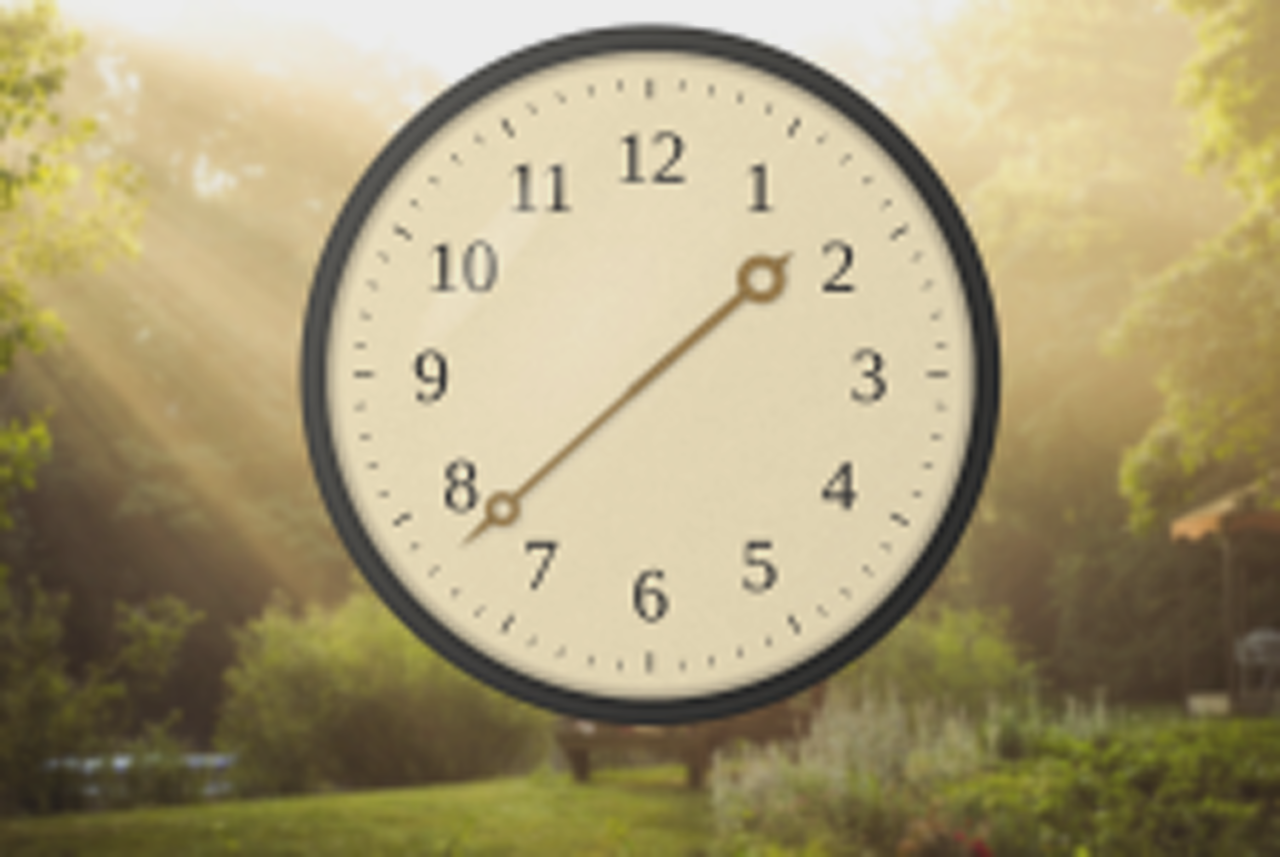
1h38
